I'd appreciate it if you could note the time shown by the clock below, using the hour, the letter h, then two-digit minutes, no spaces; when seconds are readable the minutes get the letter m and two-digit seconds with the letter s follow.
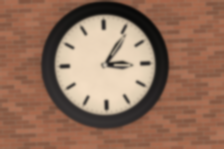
3h06
